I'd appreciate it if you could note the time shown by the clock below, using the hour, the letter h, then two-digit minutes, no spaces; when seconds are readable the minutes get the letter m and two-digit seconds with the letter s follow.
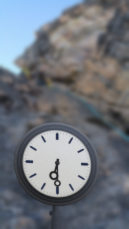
6h30
